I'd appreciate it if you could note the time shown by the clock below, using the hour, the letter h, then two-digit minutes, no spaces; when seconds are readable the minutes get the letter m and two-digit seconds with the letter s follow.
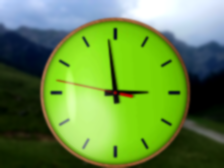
2h58m47s
